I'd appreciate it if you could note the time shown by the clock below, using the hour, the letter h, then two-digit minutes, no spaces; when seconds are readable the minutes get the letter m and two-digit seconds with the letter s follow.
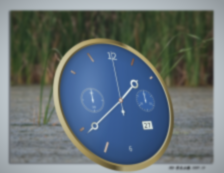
1h39
